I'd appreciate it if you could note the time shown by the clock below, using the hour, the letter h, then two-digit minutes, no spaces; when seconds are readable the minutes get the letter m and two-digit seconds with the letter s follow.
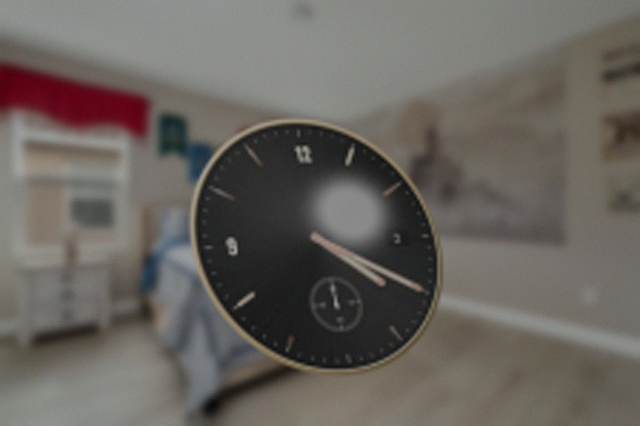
4h20
